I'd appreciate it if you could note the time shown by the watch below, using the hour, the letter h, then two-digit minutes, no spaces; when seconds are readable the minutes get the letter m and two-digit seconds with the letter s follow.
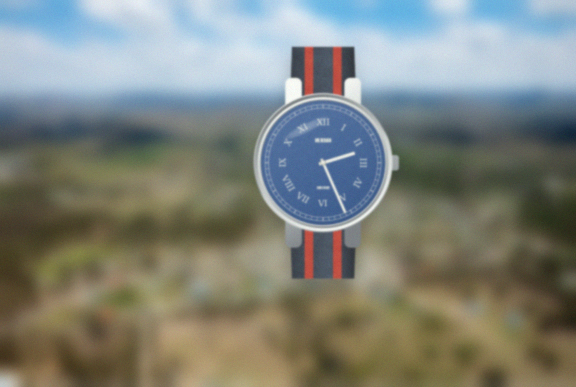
2h26
